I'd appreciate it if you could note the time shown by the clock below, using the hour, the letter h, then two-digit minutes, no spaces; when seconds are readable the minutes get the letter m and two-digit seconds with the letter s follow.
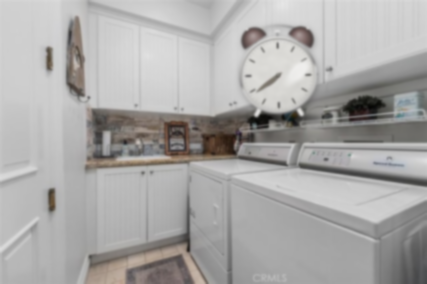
7h39
